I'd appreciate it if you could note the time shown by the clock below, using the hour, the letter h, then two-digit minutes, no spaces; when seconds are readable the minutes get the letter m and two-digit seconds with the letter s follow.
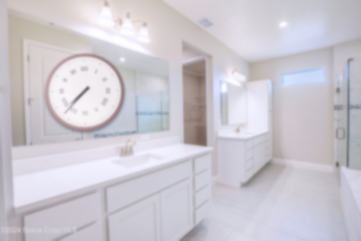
7h37
